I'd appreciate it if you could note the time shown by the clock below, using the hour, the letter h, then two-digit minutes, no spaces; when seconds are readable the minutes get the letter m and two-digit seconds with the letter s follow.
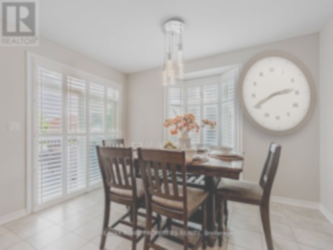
2h41
